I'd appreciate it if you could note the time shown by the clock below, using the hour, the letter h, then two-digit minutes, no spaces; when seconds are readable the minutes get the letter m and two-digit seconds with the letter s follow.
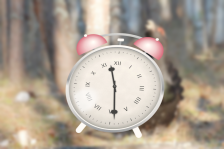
11h29
